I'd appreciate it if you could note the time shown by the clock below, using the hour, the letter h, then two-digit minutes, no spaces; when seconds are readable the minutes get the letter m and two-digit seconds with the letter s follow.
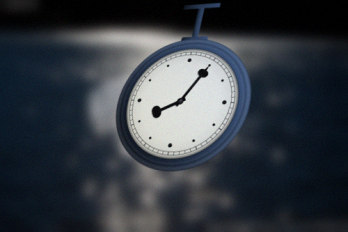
8h05
